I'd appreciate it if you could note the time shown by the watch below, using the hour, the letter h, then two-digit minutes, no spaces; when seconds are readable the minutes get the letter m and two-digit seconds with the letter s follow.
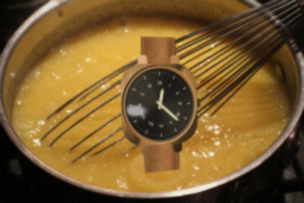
12h22
